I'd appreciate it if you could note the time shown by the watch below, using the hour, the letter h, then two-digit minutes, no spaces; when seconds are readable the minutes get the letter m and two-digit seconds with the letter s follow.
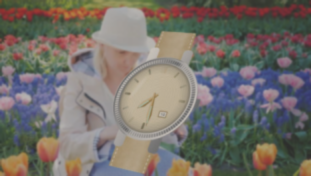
7h29
